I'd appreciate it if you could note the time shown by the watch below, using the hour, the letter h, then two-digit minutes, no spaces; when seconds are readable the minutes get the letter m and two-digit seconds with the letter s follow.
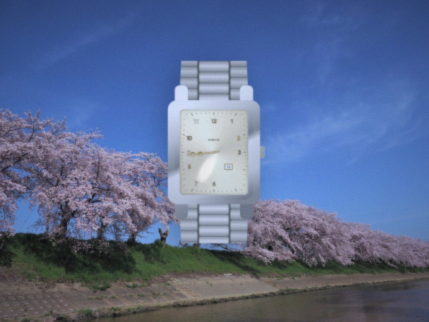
8h44
